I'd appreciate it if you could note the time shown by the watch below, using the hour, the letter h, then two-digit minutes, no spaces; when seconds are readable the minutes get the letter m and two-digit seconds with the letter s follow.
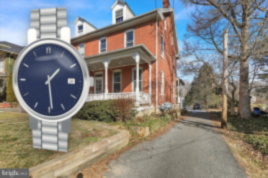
1h29
